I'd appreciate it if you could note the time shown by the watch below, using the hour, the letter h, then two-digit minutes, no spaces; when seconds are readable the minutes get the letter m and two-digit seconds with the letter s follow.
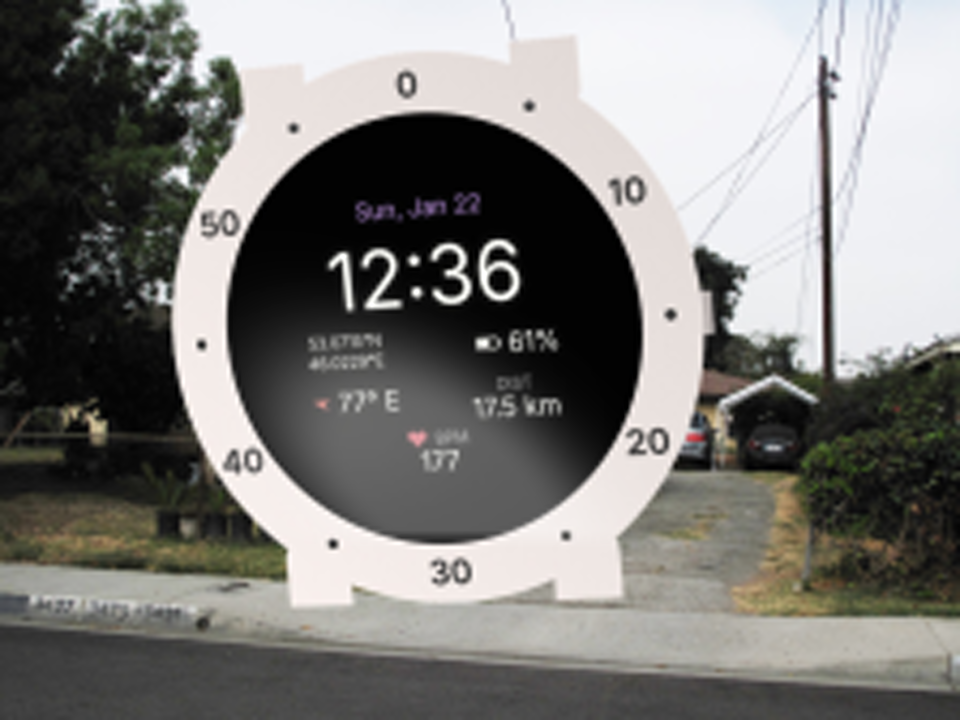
12h36
